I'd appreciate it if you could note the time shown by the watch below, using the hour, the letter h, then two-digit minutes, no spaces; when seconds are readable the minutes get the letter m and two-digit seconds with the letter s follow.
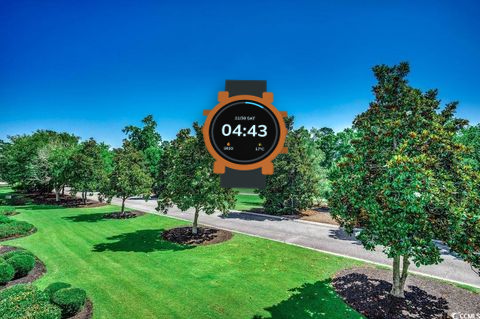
4h43
